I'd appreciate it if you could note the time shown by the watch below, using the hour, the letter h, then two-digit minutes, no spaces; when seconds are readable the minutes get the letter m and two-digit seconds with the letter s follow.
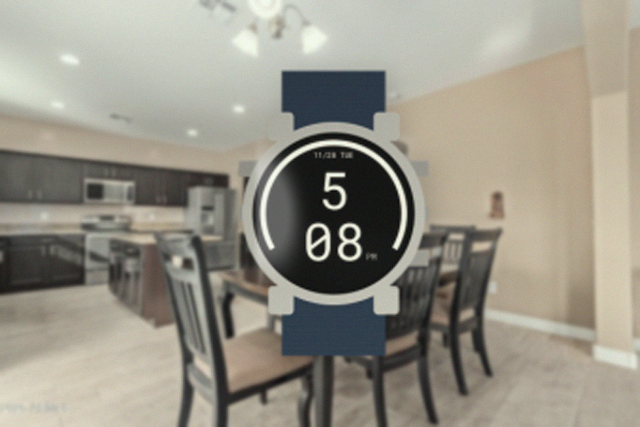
5h08
